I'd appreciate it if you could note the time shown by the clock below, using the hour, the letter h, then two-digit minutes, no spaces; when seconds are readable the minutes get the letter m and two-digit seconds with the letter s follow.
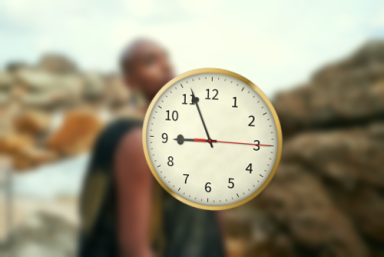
8h56m15s
